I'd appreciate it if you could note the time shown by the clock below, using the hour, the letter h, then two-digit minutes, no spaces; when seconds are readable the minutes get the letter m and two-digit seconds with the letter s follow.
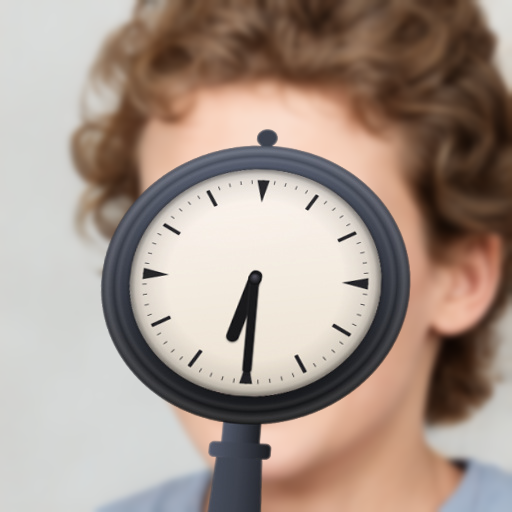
6h30
